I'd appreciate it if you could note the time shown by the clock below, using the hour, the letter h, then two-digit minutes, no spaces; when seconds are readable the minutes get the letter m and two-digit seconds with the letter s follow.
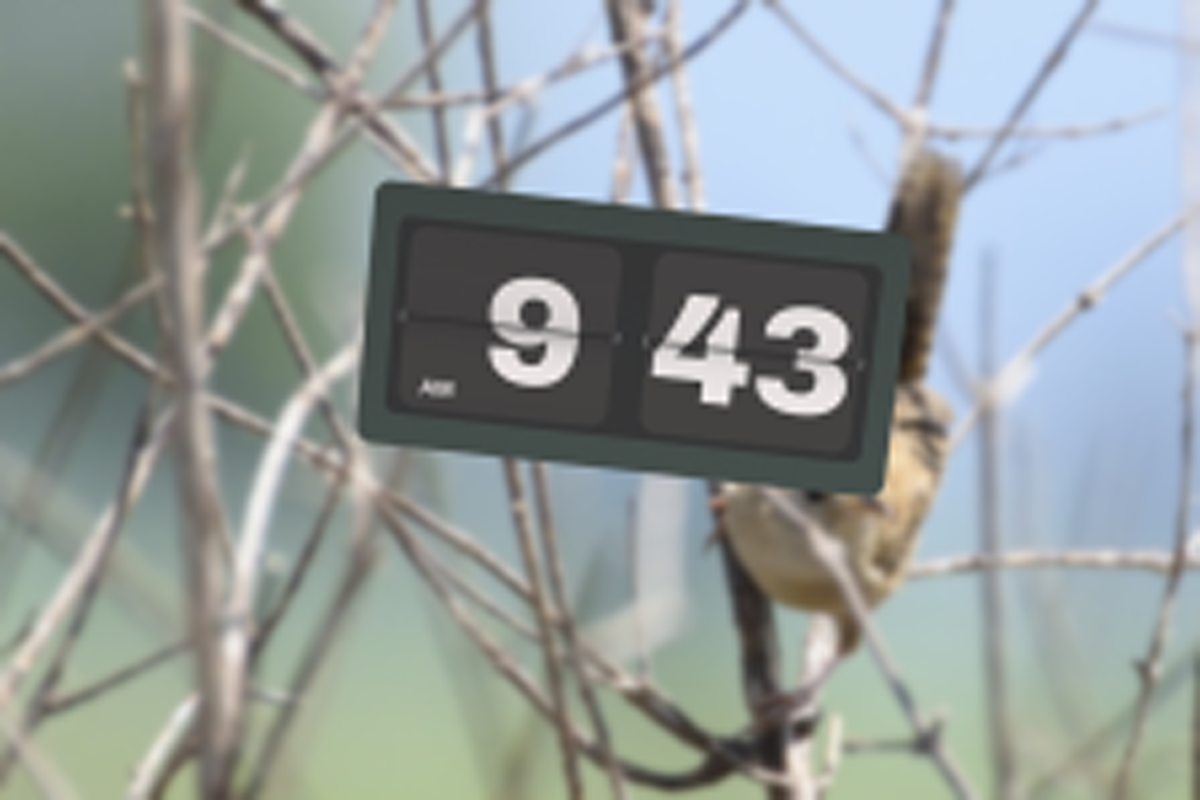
9h43
